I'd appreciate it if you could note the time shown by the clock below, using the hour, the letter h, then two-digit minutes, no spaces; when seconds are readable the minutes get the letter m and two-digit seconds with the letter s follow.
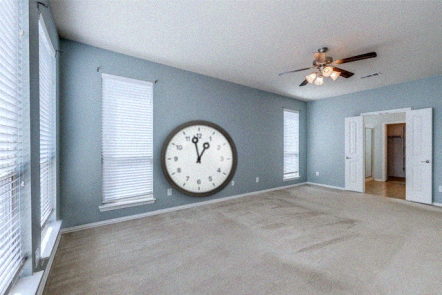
12h58
